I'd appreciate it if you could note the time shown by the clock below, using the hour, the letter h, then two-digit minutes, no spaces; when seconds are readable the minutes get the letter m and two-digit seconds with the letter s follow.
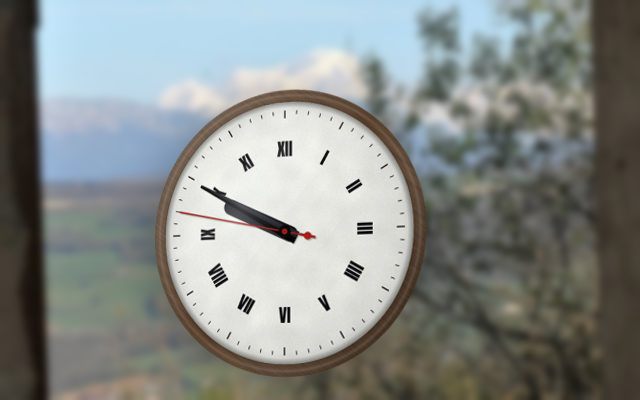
9h49m47s
